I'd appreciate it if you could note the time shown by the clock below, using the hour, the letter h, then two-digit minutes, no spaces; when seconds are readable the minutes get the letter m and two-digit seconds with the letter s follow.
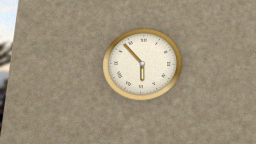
5h53
